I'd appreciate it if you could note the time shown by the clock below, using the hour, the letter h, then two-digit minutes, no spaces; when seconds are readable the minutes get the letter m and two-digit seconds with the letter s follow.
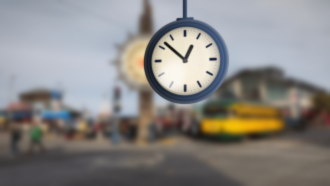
12h52
